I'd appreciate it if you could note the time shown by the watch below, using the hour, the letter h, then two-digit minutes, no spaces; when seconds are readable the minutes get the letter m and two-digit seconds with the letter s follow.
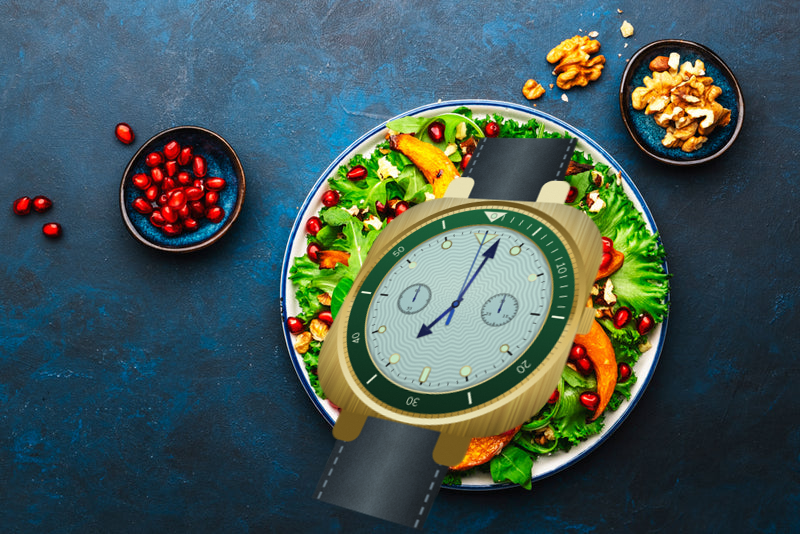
7h02
